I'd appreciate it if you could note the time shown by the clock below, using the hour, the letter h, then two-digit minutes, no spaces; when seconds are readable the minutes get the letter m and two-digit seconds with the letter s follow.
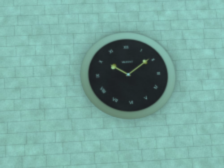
10h09
